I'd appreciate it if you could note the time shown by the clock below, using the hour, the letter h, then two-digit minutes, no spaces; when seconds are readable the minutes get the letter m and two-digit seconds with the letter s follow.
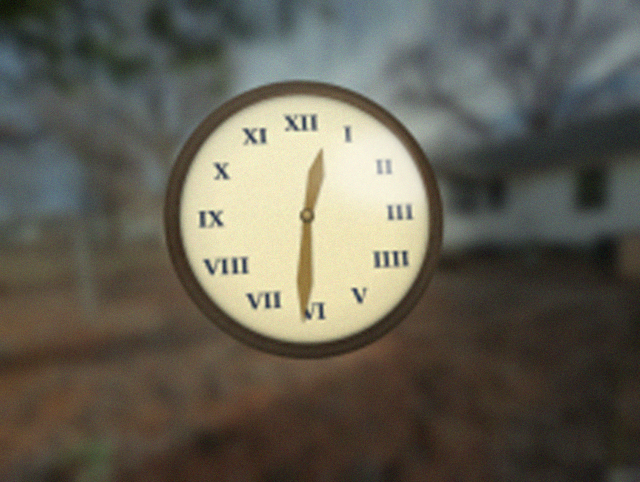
12h31
